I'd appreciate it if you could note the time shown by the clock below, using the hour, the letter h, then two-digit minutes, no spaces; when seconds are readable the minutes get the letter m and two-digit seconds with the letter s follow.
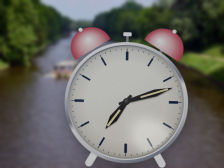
7h12
